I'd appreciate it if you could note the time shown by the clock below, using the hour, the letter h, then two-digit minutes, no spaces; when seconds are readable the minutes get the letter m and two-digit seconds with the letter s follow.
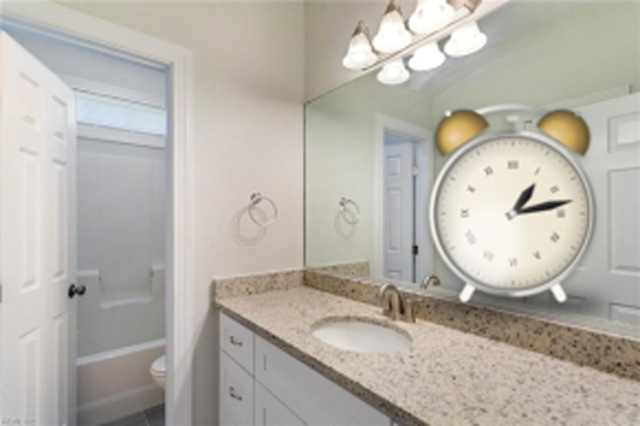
1h13
